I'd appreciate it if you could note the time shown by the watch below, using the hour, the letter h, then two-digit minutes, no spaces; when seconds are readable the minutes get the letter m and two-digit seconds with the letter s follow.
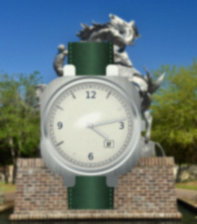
4h13
